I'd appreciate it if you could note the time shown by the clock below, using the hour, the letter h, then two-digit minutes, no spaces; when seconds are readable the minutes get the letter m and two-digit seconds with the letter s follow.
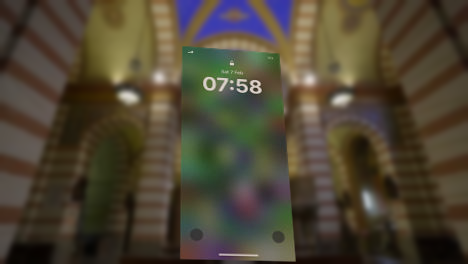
7h58
